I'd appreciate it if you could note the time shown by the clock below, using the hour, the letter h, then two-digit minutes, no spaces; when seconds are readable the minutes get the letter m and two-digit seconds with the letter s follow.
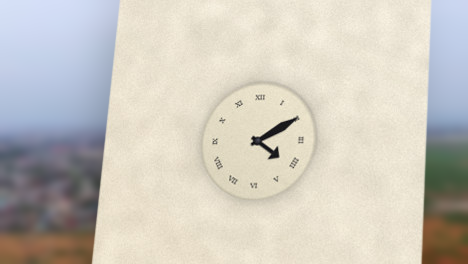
4h10
